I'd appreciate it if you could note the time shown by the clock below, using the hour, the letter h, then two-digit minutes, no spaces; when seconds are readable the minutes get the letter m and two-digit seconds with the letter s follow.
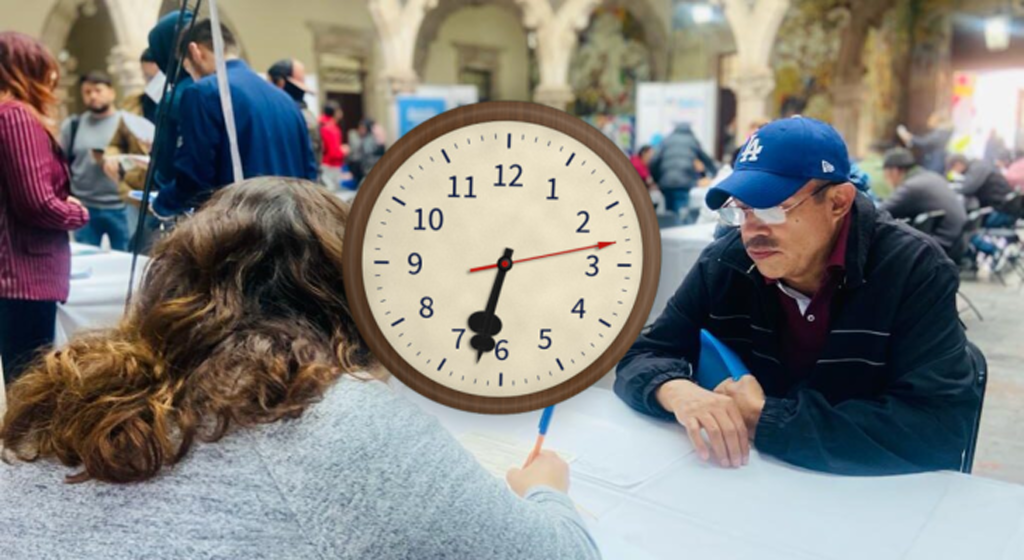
6h32m13s
